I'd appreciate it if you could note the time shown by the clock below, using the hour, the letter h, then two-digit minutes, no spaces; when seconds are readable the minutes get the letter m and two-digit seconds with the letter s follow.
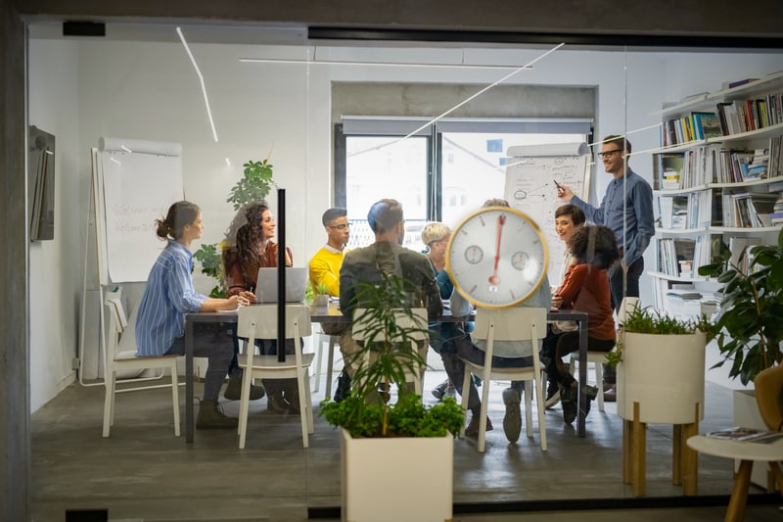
5h59
